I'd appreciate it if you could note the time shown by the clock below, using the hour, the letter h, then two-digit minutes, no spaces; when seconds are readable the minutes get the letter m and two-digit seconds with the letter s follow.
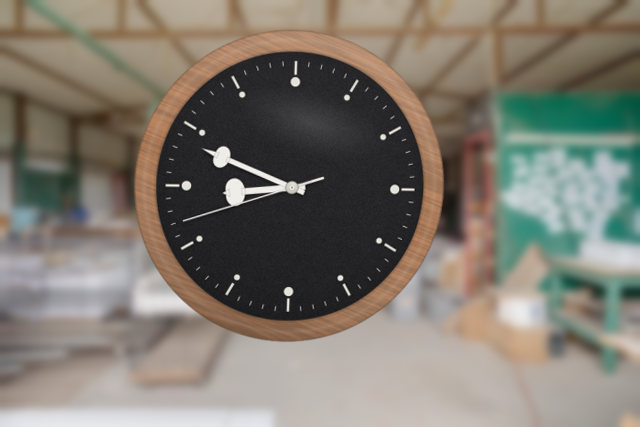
8h48m42s
